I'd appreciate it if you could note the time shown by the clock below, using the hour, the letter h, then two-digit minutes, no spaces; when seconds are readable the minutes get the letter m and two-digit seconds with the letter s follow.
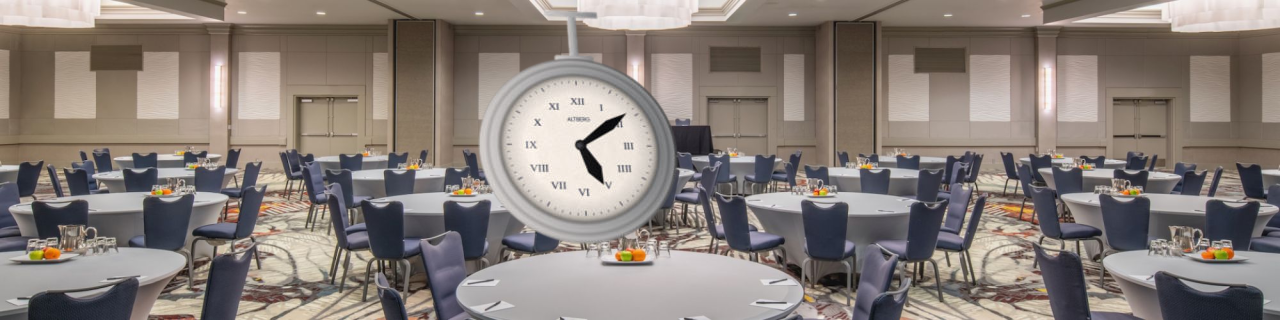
5h09
